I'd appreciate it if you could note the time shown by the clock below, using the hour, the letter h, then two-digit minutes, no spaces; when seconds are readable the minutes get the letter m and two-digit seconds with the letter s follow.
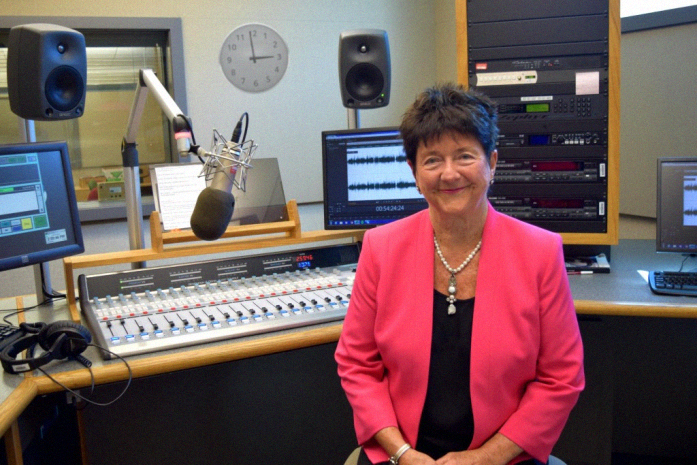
2h59
